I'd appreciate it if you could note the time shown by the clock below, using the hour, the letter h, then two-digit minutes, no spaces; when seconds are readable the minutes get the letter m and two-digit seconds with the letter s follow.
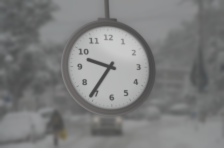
9h36
